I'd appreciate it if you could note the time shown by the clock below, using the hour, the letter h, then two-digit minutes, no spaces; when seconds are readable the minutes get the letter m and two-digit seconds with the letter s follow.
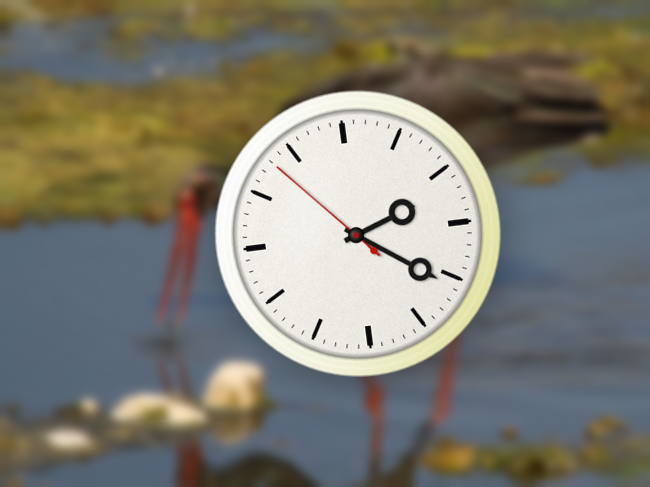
2h20m53s
